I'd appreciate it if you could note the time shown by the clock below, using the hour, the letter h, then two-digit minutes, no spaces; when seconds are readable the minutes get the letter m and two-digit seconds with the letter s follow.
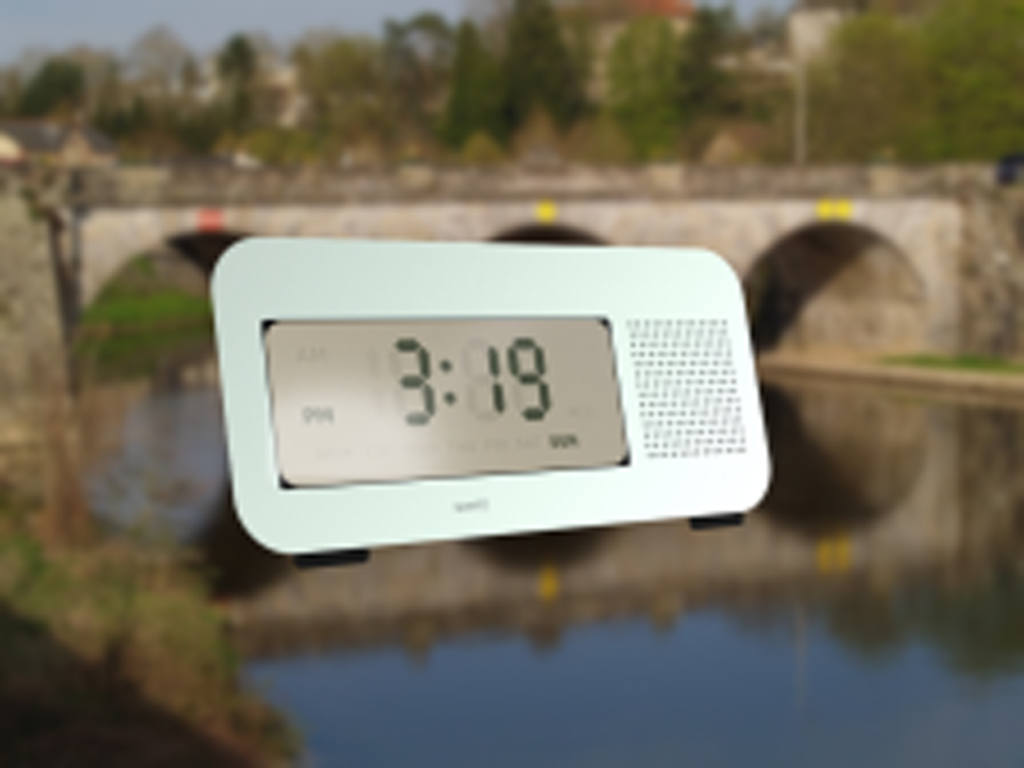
3h19
